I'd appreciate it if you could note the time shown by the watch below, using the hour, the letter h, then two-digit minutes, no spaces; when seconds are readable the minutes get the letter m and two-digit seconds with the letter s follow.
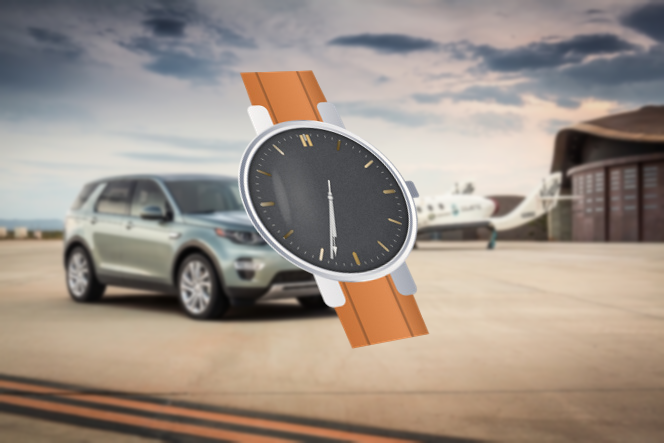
6h33m33s
